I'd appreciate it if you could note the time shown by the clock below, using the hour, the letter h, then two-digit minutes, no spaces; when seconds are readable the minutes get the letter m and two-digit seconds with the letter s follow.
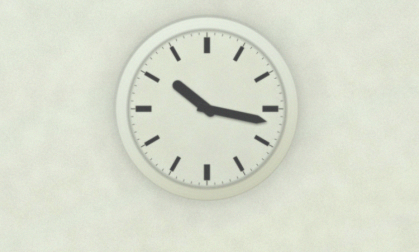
10h17
